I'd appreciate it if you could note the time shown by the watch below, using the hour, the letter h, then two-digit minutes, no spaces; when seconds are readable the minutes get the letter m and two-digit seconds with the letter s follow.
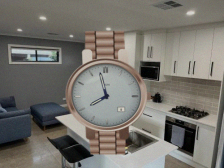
7h58
